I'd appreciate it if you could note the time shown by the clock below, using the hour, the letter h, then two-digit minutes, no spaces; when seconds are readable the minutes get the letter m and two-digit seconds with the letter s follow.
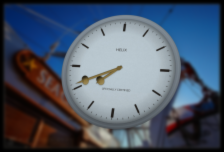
7h41
